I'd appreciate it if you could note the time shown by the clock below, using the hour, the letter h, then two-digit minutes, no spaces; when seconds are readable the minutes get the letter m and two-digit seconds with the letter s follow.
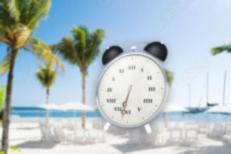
6h32
